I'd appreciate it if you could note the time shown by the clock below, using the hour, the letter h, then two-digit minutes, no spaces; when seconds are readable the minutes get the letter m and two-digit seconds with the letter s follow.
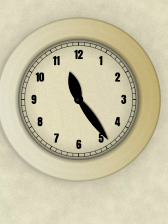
11h24
